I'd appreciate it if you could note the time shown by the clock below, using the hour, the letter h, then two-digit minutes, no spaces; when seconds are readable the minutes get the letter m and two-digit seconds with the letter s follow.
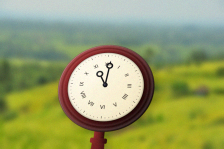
11h01
